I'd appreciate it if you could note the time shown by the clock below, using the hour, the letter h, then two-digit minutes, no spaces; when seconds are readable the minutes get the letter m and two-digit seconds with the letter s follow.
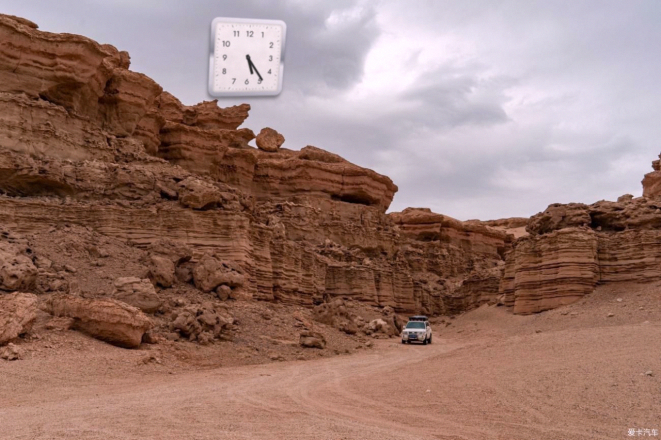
5h24
